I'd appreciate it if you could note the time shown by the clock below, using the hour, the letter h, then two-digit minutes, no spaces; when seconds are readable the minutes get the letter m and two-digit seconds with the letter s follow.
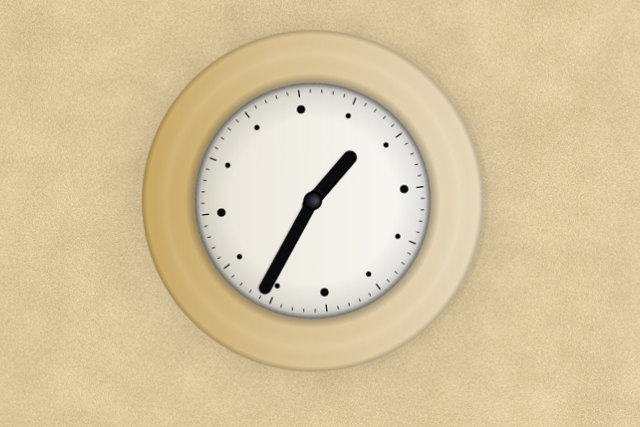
1h36
